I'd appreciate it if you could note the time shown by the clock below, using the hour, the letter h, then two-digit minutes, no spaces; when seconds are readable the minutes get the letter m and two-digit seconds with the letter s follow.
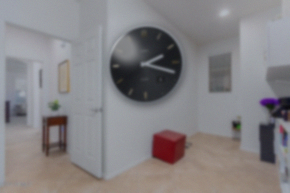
2h18
